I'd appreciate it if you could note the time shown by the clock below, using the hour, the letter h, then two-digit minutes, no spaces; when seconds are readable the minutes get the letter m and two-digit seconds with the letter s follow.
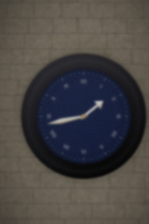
1h43
